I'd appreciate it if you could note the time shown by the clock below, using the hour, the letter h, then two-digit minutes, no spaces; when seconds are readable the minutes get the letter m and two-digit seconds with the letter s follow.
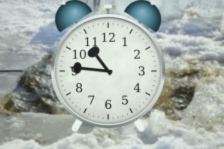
10h46
